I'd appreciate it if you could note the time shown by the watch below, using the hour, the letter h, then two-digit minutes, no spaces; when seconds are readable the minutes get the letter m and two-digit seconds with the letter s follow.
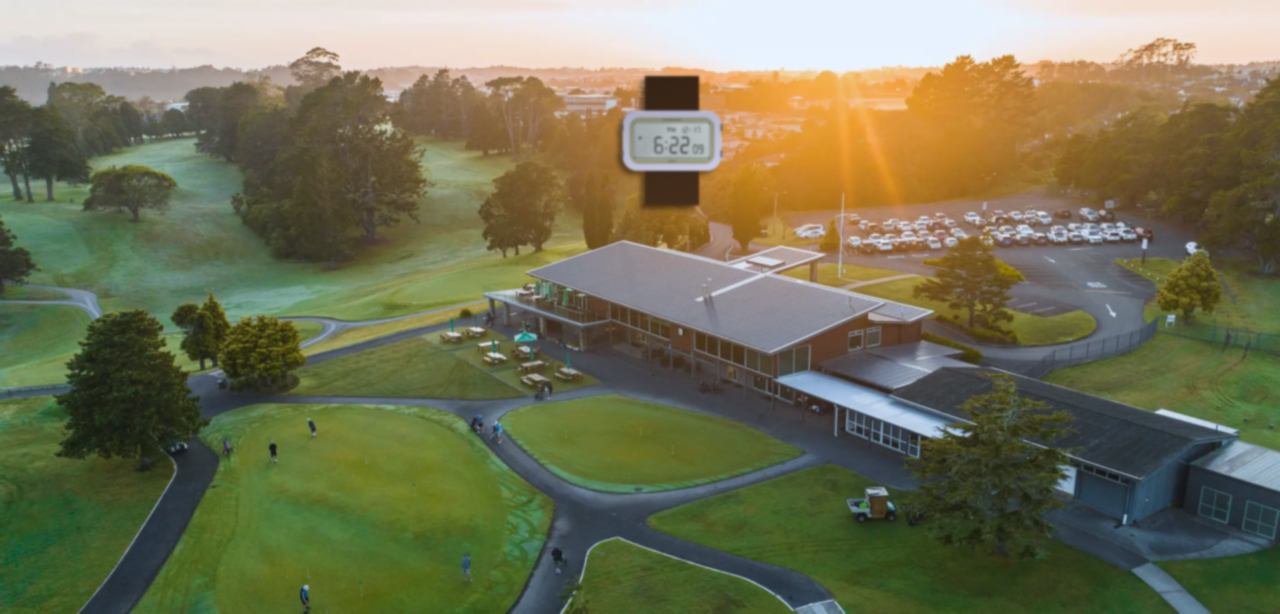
6h22
